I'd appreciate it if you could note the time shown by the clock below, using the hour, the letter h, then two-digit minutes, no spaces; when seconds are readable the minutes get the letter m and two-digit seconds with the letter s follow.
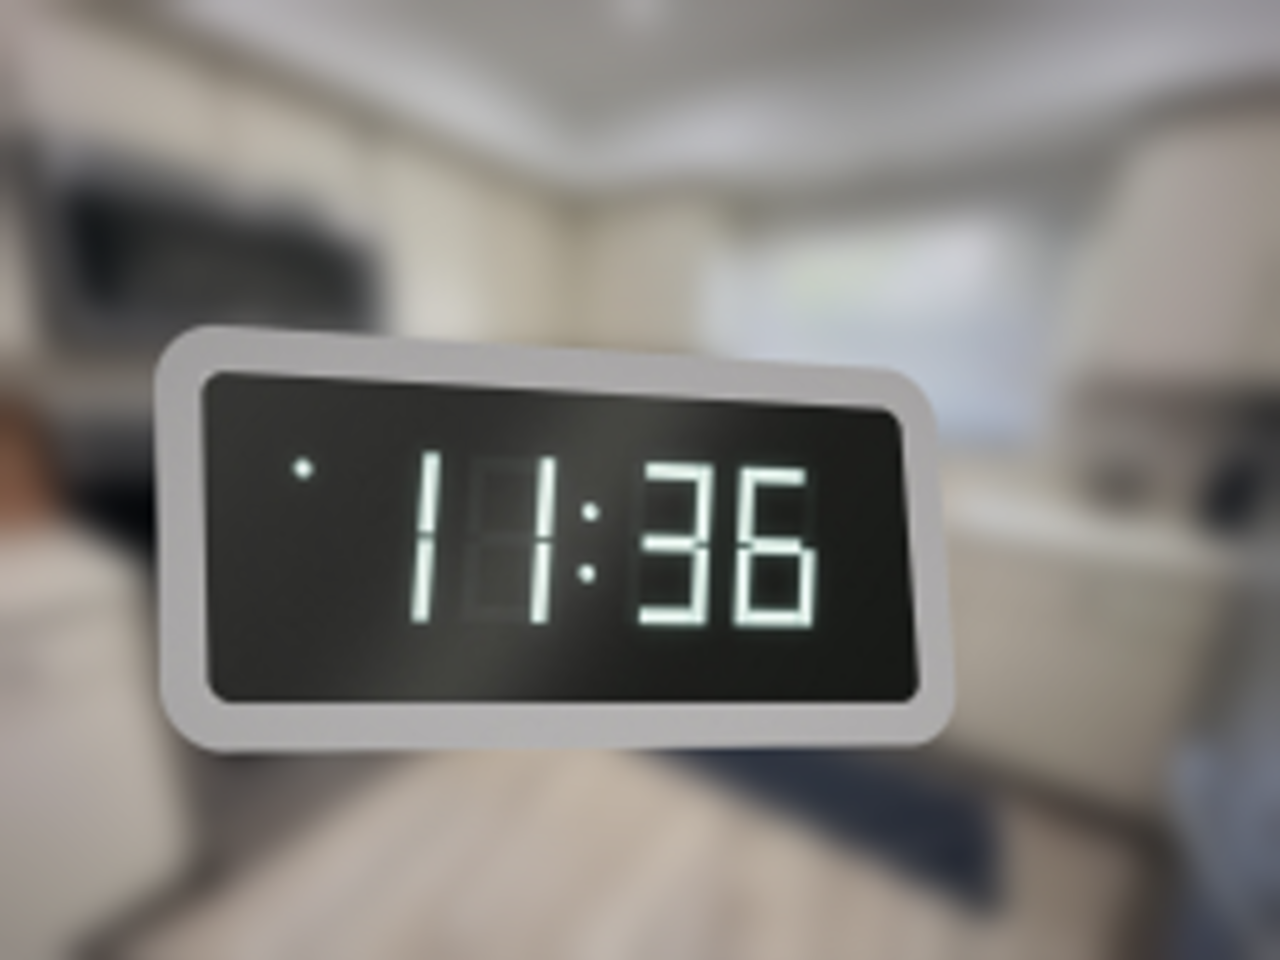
11h36
